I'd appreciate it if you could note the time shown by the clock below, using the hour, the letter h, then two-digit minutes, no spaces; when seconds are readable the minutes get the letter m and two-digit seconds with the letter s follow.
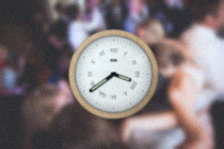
3h39
